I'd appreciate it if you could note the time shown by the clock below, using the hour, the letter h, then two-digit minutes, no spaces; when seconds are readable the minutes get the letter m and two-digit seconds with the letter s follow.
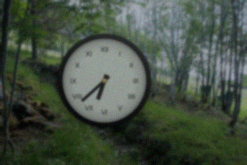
6h38
